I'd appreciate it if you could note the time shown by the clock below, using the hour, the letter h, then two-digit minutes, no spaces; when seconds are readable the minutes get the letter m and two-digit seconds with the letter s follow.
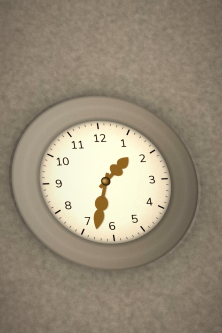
1h33
